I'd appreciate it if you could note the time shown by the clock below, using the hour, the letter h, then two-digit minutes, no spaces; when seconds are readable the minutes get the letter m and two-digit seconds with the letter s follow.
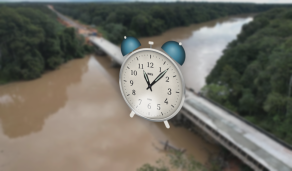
11h07
